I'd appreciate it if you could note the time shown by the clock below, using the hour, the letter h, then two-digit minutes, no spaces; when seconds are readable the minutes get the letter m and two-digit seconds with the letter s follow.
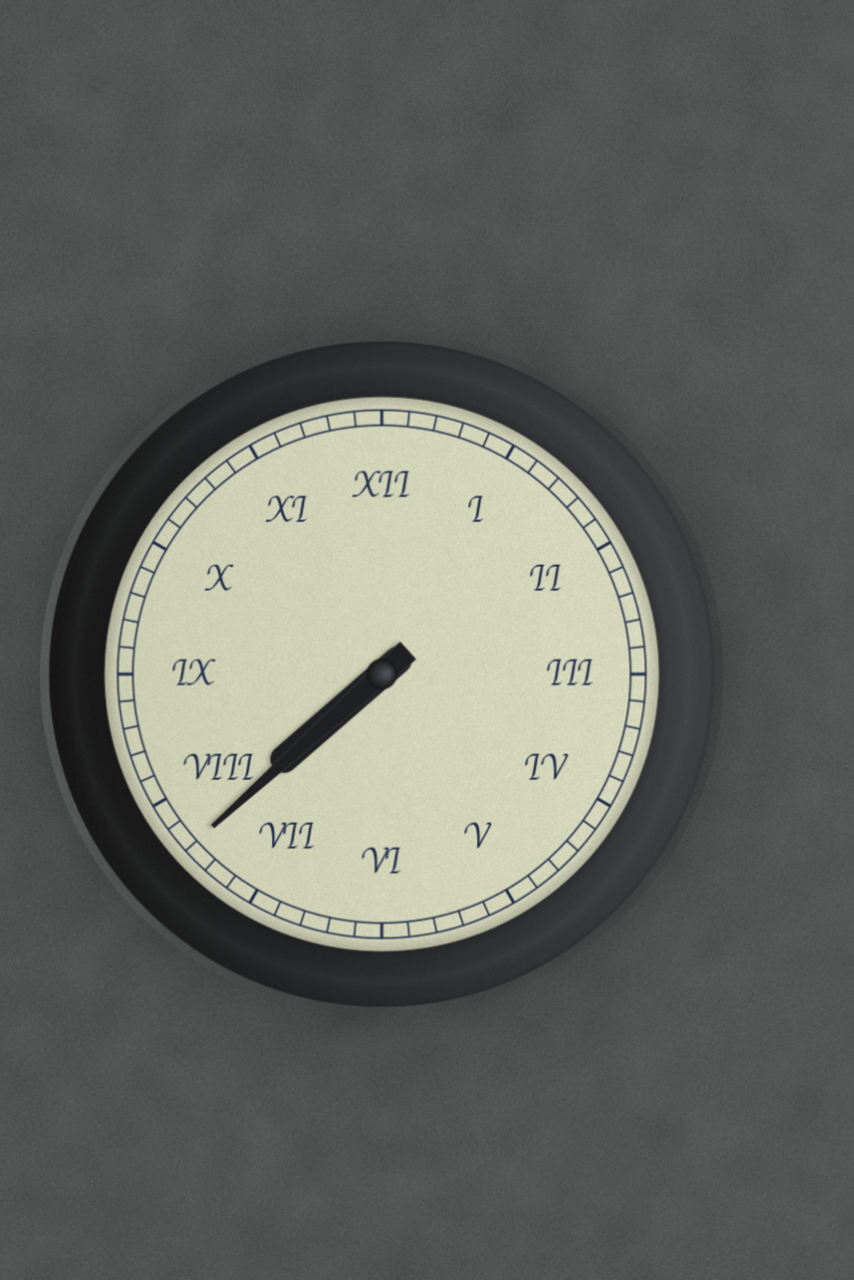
7h38
